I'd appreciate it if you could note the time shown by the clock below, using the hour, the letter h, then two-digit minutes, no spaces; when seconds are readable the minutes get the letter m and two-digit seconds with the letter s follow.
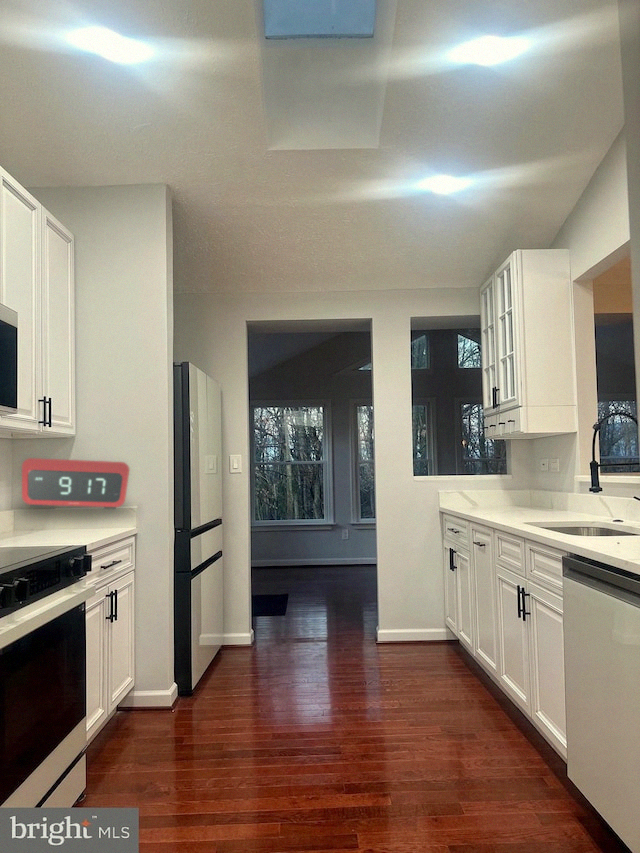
9h17
